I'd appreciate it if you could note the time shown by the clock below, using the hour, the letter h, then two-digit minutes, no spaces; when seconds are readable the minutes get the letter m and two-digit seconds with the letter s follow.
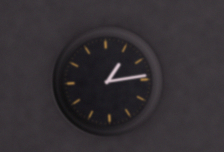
1h14
